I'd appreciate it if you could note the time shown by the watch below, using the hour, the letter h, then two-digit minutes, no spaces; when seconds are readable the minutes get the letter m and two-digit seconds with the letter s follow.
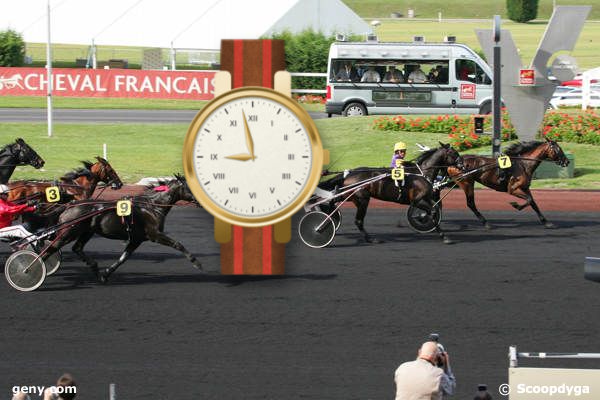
8h58
